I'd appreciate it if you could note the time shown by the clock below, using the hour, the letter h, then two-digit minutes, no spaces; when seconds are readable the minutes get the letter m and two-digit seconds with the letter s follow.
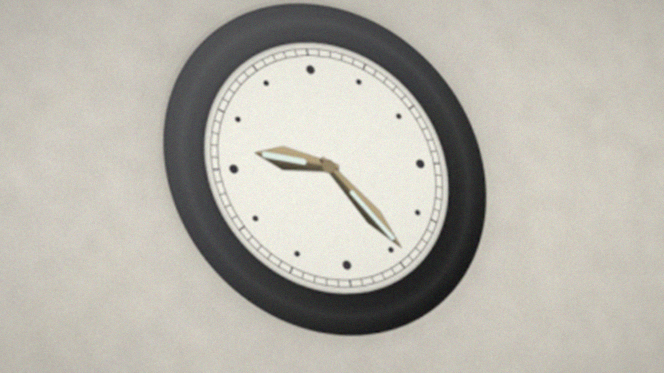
9h24
